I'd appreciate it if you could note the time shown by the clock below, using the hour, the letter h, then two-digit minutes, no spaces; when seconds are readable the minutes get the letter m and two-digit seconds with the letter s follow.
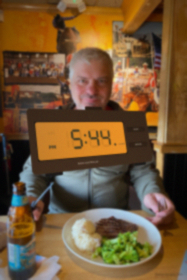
5h44
